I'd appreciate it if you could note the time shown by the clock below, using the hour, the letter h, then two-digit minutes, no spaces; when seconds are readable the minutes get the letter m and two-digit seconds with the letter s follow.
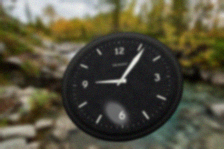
9h06
